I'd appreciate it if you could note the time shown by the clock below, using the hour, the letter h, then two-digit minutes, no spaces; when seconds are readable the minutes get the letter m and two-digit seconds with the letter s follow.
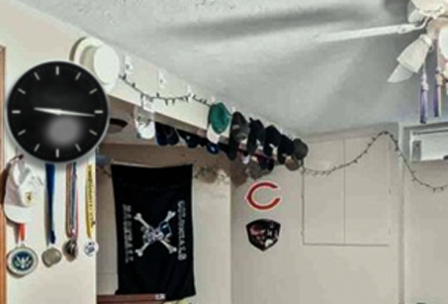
9h16
